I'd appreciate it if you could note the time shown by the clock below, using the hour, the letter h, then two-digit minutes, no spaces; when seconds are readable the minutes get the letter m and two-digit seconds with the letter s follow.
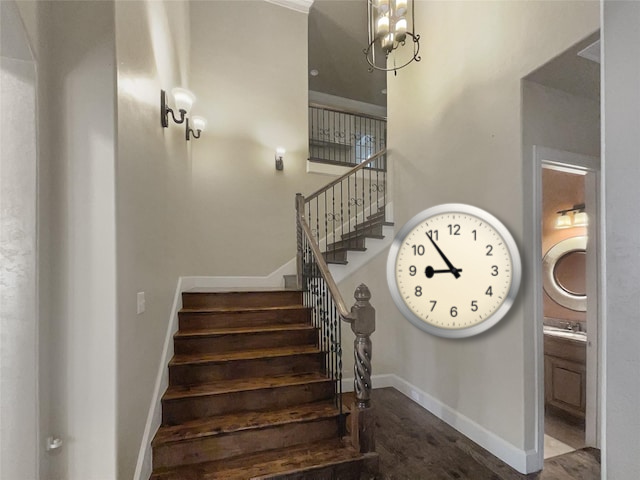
8h54
